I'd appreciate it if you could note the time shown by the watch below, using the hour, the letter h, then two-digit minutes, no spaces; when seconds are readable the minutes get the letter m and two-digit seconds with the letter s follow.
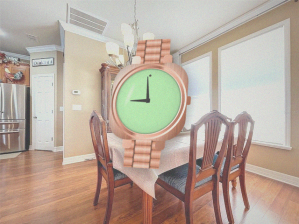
8h59
